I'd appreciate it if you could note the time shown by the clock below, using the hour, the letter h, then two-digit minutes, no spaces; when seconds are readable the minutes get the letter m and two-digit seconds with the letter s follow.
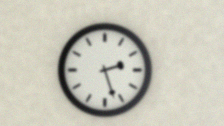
2h27
